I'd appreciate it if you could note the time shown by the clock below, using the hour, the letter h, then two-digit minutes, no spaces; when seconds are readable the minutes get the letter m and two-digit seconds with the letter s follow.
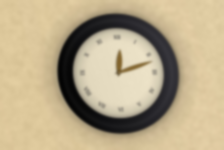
12h12
